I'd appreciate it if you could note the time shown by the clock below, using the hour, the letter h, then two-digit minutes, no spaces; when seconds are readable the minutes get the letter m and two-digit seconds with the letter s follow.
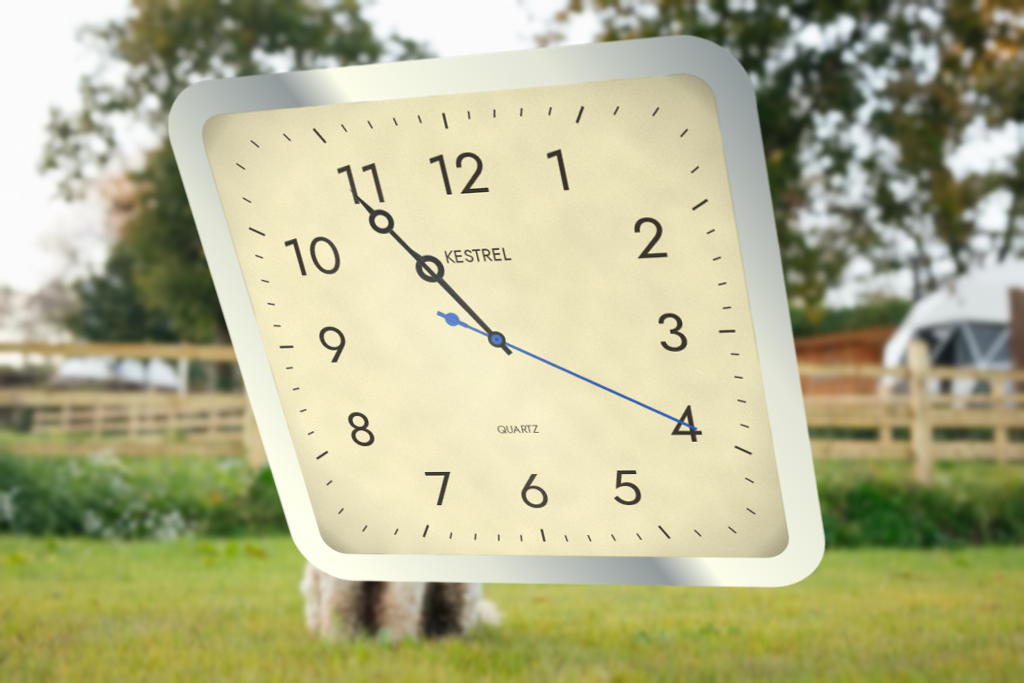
10h54m20s
